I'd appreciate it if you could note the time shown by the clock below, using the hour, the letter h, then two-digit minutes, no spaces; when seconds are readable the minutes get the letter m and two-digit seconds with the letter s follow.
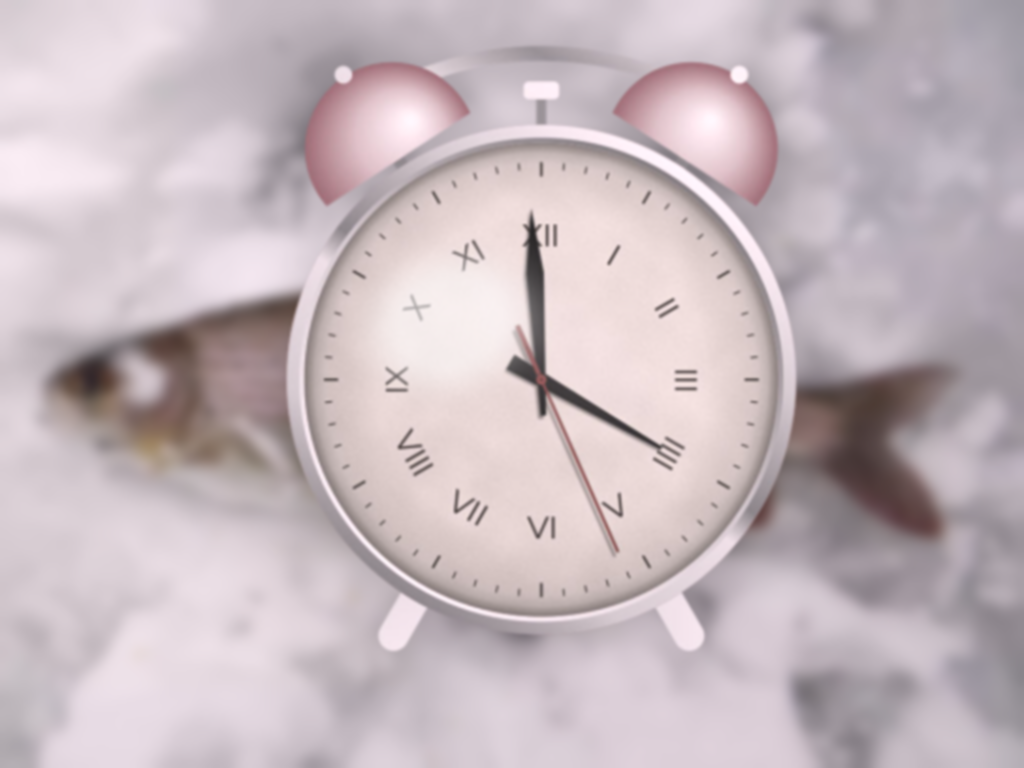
3h59m26s
